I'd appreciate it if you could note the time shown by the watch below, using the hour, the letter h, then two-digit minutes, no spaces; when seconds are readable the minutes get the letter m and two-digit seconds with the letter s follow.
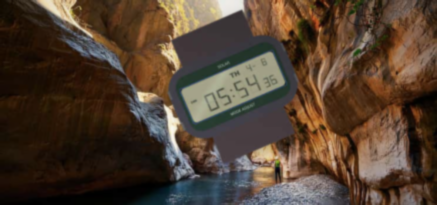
5h54
